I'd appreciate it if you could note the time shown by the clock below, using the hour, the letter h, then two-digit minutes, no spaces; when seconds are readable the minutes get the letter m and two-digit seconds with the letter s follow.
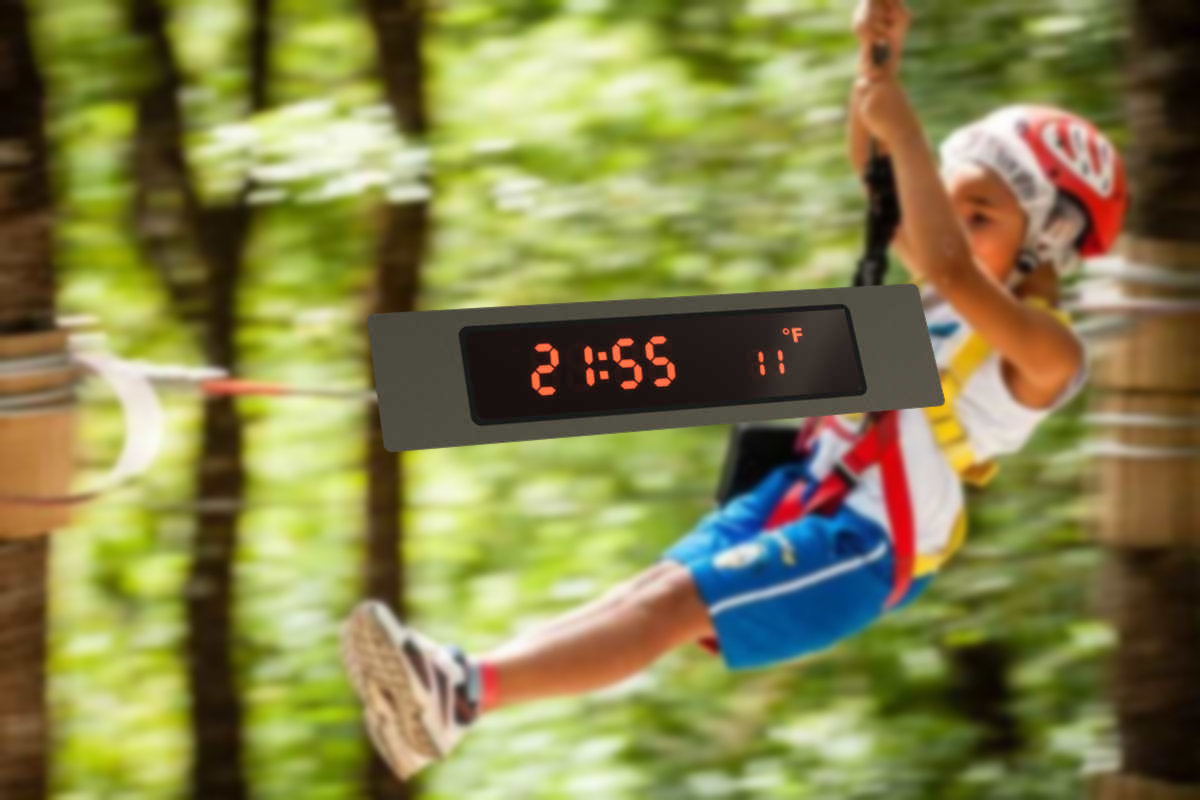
21h55
